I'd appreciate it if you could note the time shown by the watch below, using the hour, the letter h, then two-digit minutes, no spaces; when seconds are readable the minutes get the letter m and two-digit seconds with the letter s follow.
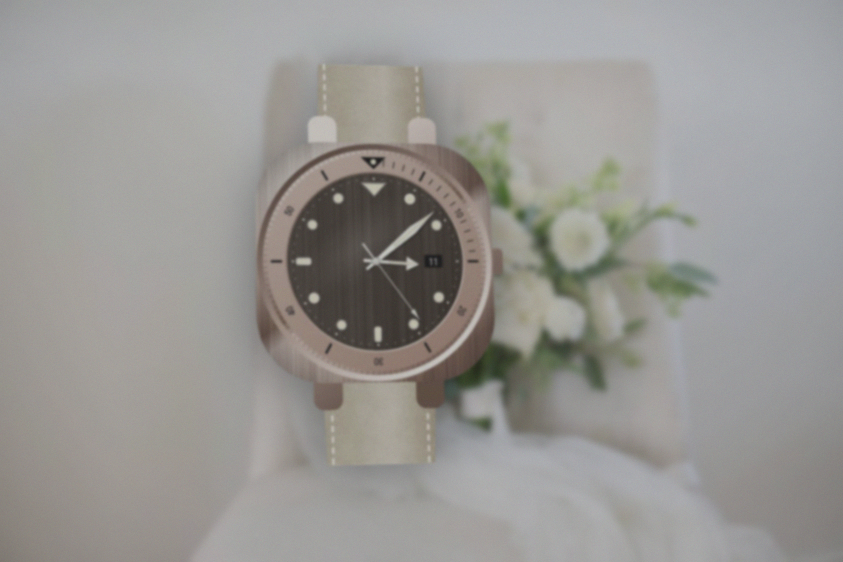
3h08m24s
